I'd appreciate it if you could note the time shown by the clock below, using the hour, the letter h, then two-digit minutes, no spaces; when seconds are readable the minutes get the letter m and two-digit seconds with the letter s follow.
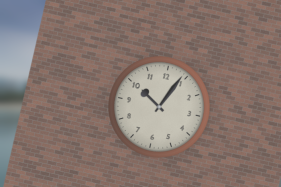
10h04
